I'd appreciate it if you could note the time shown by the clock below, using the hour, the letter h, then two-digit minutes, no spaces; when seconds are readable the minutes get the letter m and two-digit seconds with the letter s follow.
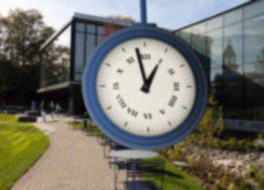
12h58
